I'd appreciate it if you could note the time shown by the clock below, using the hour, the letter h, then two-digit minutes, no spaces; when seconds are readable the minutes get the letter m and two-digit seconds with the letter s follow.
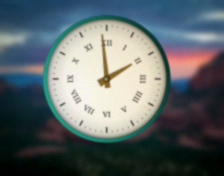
1h59
